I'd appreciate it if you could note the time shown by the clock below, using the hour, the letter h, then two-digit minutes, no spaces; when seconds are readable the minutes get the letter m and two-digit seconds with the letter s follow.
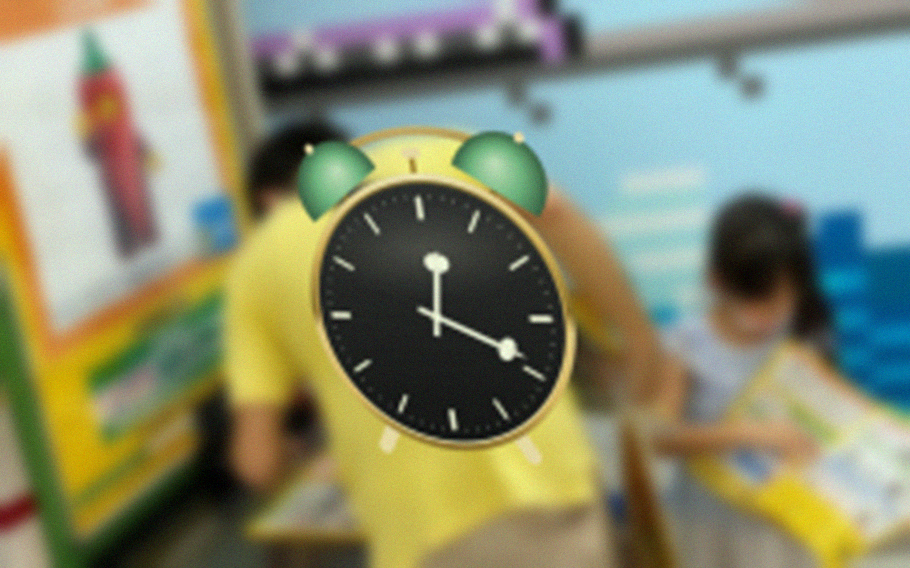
12h19
